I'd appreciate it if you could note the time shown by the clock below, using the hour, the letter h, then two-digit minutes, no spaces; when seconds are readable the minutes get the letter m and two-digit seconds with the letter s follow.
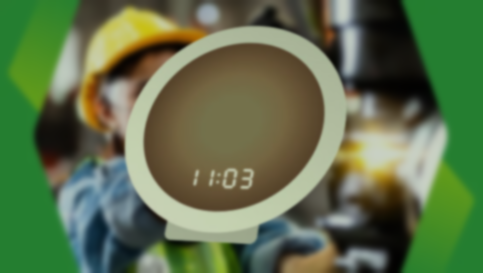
11h03
